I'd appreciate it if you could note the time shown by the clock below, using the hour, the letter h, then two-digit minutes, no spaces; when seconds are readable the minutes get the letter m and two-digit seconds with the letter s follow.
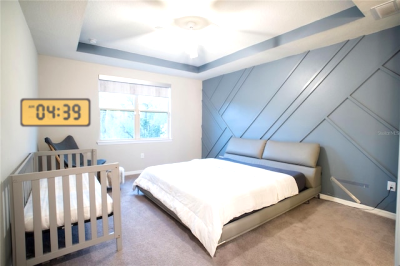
4h39
